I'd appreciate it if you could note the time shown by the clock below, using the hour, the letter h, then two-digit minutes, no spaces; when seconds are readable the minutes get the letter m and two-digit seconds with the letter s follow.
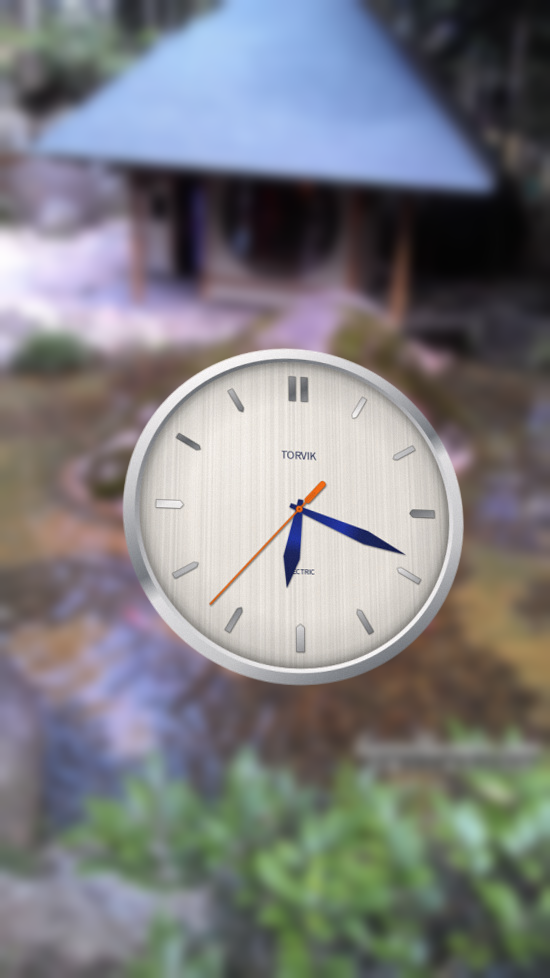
6h18m37s
